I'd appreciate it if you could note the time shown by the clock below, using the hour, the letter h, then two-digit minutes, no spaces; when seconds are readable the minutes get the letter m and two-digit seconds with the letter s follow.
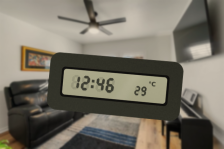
12h46
